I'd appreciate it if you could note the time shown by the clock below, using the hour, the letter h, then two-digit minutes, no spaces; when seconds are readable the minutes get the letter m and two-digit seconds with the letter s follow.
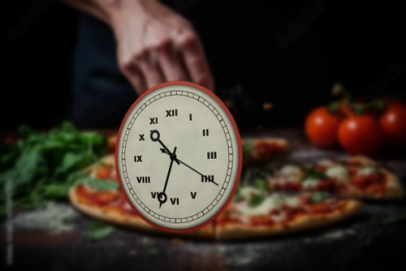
10h33m20s
